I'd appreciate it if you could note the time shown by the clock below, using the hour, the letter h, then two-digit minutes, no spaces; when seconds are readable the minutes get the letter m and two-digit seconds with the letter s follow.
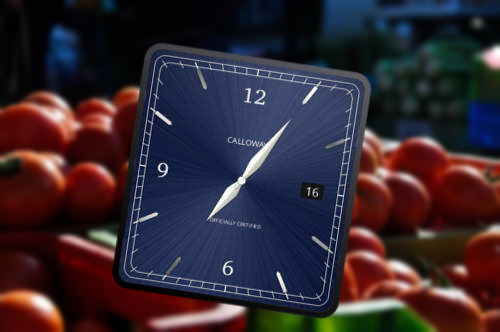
7h05
